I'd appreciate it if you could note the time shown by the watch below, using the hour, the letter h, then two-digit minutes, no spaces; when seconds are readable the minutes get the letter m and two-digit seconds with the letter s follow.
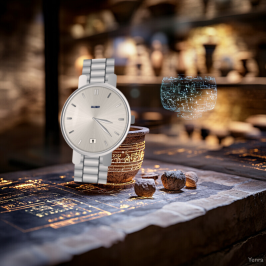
3h22
